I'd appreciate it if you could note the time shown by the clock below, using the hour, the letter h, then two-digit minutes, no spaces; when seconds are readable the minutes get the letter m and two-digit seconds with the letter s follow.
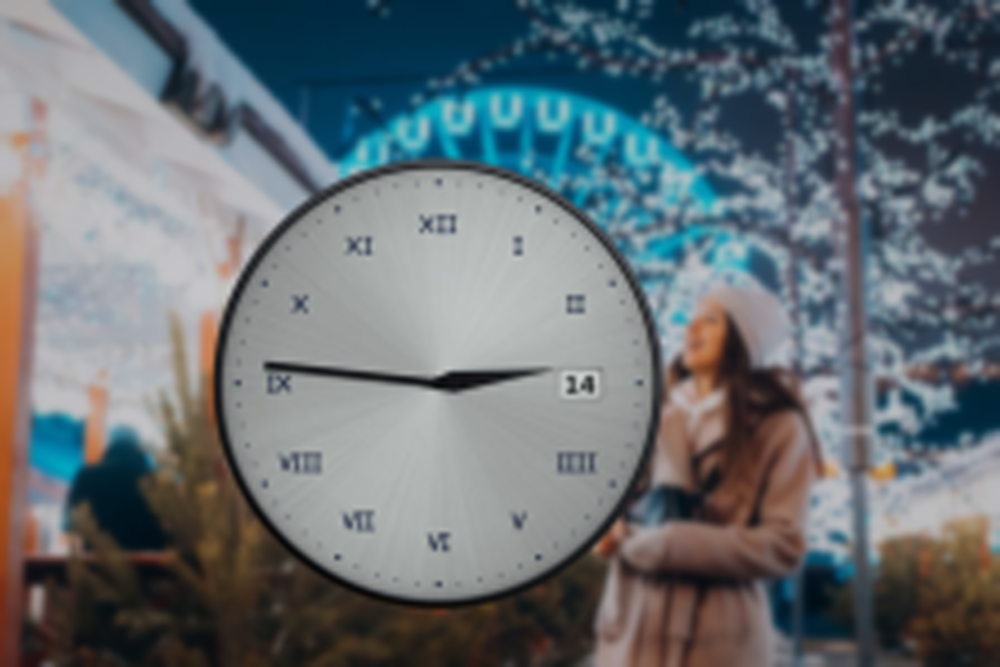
2h46
